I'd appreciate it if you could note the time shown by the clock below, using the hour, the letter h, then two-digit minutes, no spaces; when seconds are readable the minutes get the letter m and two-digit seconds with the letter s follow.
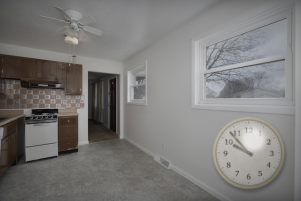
9h53
